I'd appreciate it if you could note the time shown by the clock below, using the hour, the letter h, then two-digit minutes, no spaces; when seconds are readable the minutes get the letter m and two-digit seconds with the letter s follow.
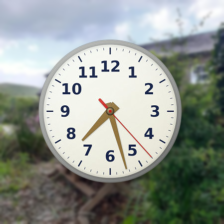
7h27m23s
